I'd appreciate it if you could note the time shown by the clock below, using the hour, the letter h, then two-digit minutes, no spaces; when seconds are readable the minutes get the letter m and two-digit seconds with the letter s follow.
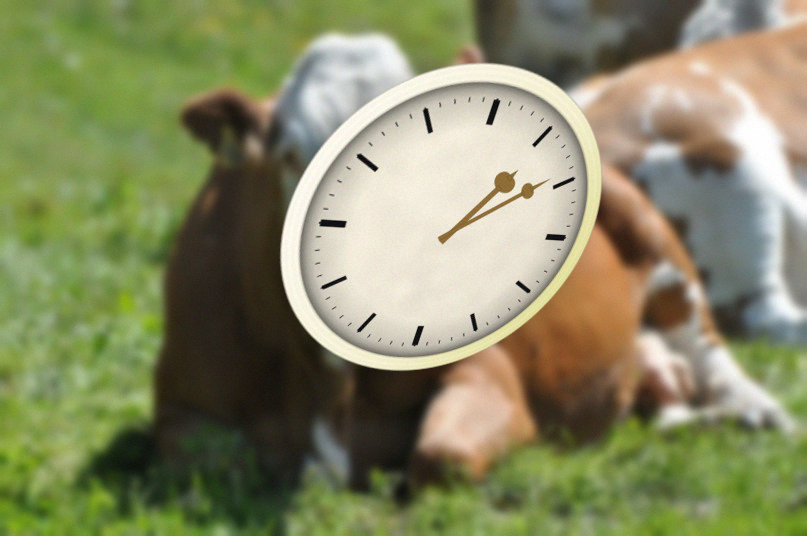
1h09
